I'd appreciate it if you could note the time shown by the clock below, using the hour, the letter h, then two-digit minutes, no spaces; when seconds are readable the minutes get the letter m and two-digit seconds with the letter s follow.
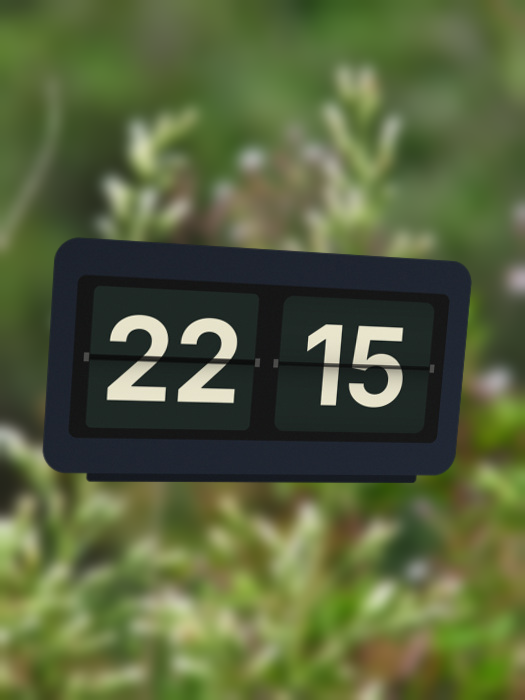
22h15
